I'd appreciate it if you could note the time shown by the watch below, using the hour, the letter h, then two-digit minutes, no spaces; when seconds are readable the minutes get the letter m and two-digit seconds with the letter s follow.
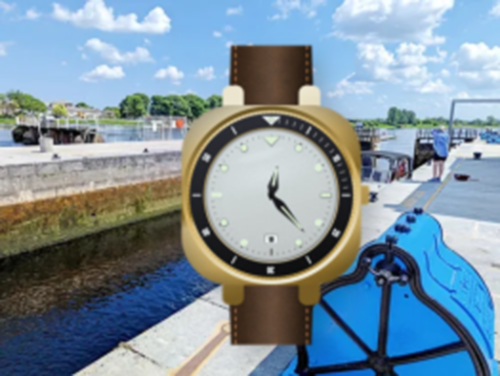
12h23
